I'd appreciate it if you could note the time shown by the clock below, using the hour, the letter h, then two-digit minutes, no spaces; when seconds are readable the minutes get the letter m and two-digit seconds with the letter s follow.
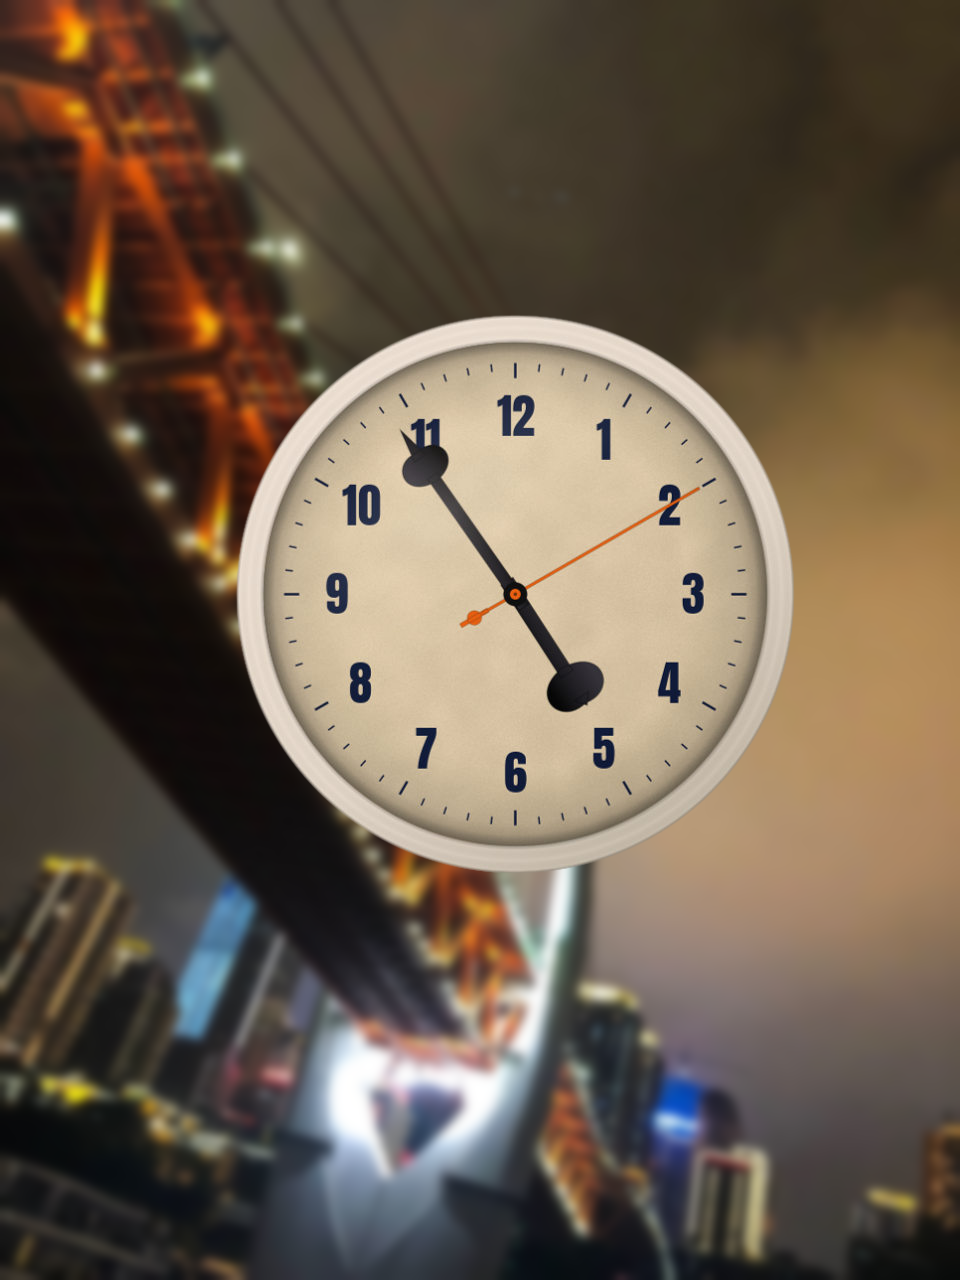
4h54m10s
